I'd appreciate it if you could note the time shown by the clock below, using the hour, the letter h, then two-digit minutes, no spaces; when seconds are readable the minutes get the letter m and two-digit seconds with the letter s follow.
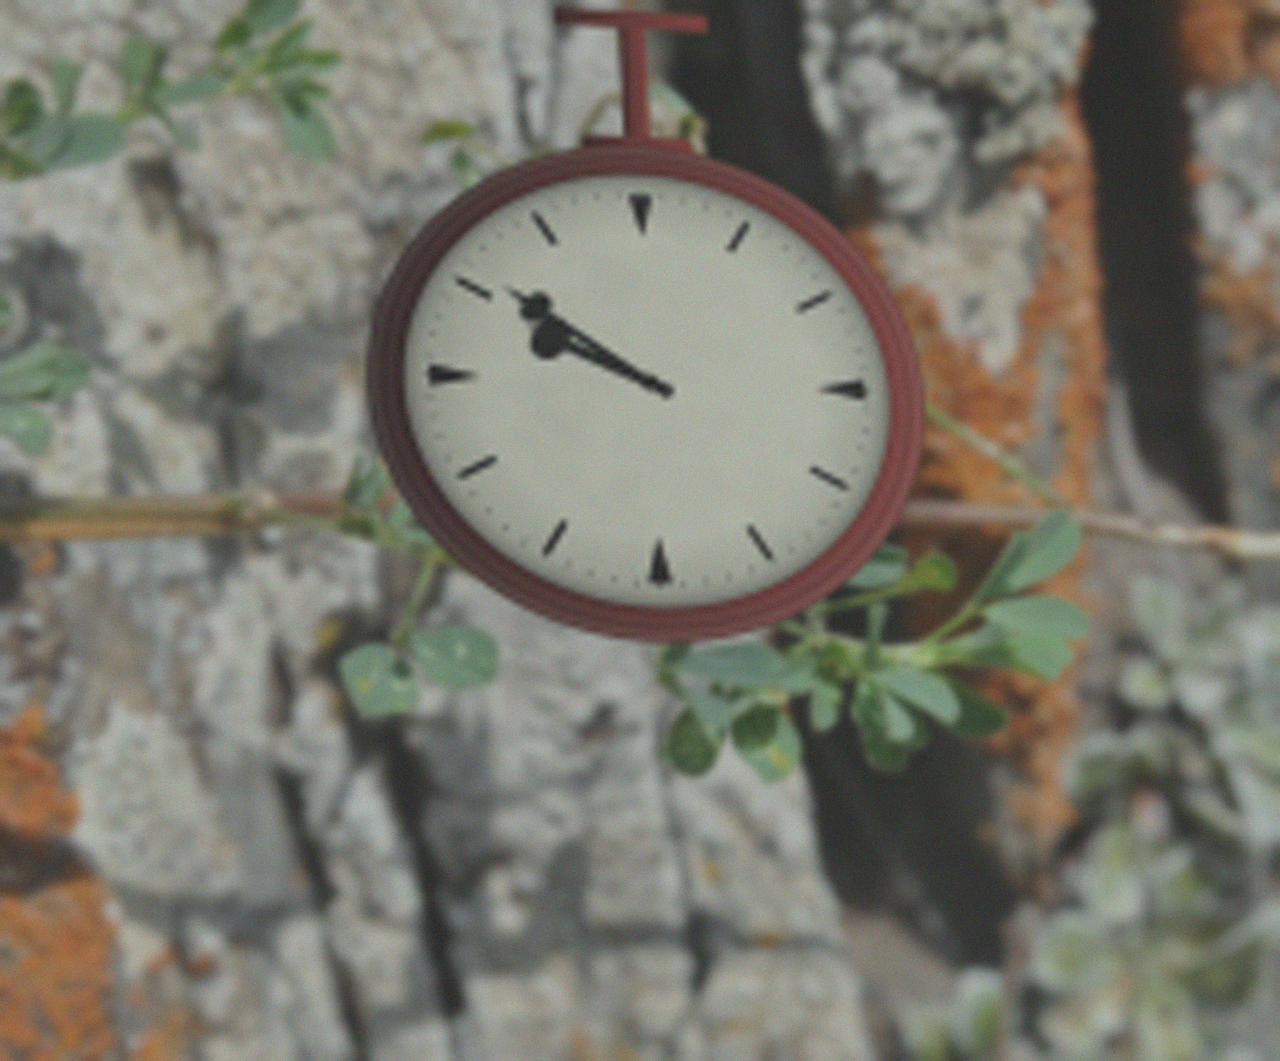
9h51
